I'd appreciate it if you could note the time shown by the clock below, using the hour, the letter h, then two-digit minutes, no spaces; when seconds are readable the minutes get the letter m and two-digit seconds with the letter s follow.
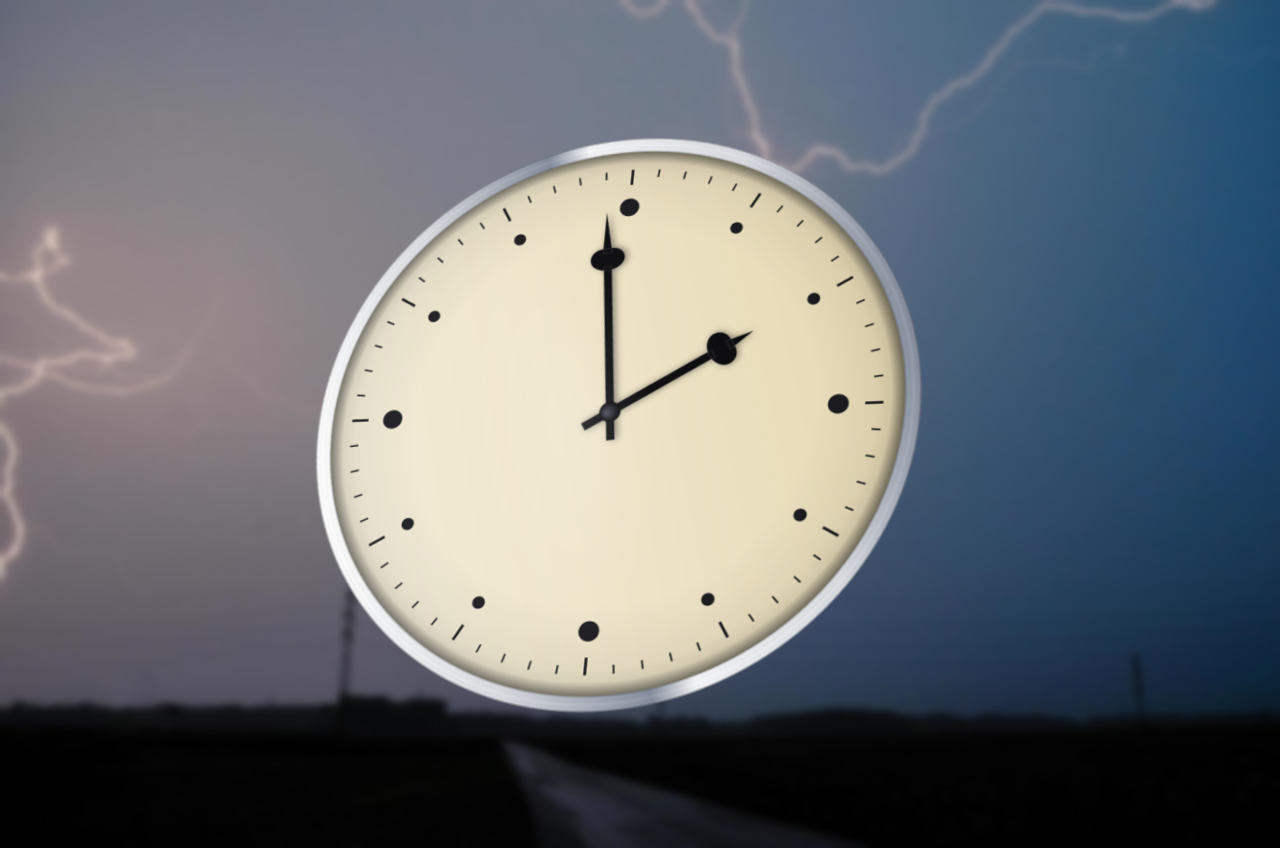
1h59
